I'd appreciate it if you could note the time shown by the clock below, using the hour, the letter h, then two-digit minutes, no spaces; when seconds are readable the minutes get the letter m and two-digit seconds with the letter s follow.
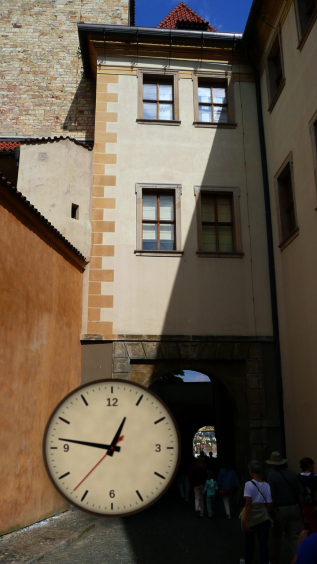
12h46m37s
